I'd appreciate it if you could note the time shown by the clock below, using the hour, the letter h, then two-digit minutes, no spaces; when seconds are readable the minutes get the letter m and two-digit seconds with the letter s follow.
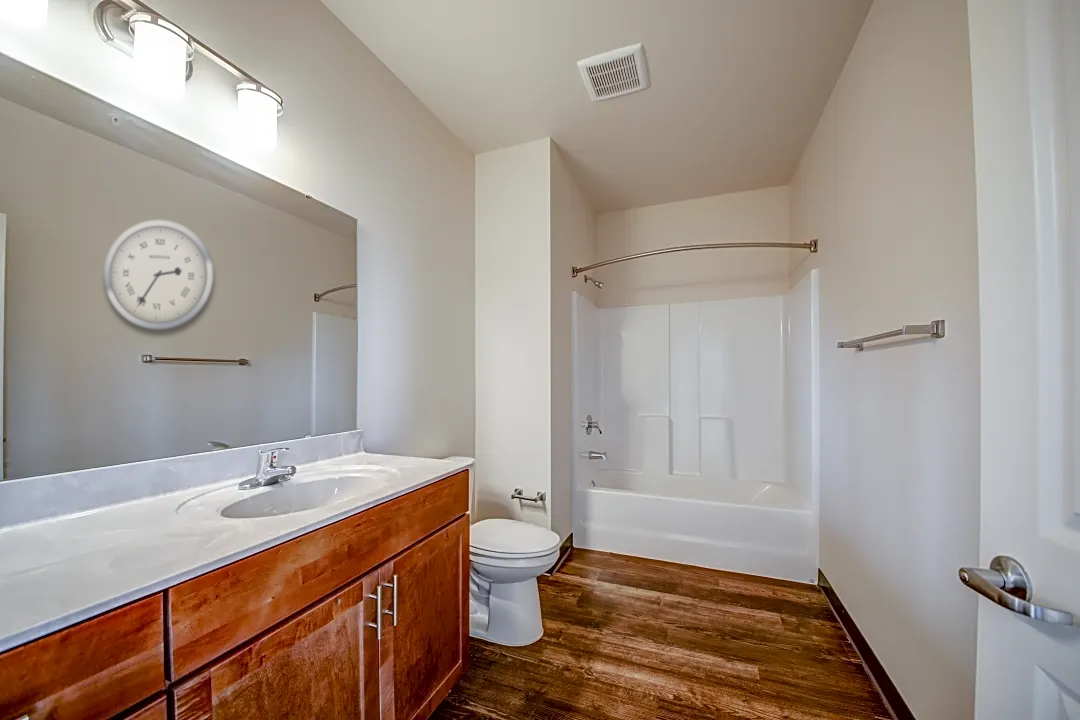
2h35
